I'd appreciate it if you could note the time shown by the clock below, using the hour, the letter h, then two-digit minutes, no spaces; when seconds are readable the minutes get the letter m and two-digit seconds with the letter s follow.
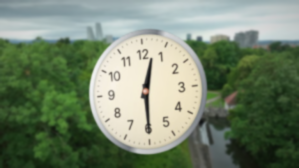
12h30
